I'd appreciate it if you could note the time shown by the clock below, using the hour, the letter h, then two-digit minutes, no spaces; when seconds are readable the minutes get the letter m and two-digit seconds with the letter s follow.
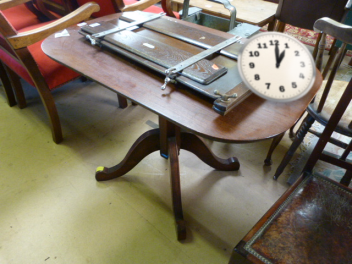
1h01
